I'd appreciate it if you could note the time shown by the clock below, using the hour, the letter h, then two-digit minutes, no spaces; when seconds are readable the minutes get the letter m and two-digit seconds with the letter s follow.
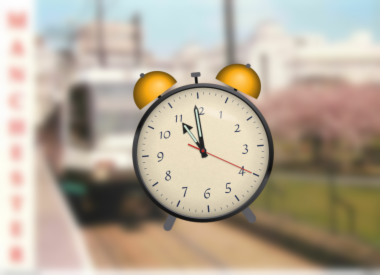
10h59m20s
